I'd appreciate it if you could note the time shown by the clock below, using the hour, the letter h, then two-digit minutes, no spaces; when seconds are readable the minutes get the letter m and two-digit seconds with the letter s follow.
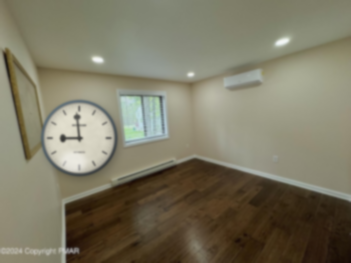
8h59
